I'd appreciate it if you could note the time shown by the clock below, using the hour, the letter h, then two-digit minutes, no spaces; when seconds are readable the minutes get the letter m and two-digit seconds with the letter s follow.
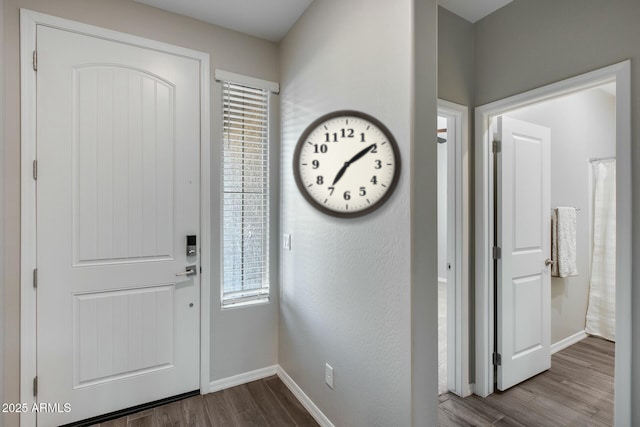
7h09
